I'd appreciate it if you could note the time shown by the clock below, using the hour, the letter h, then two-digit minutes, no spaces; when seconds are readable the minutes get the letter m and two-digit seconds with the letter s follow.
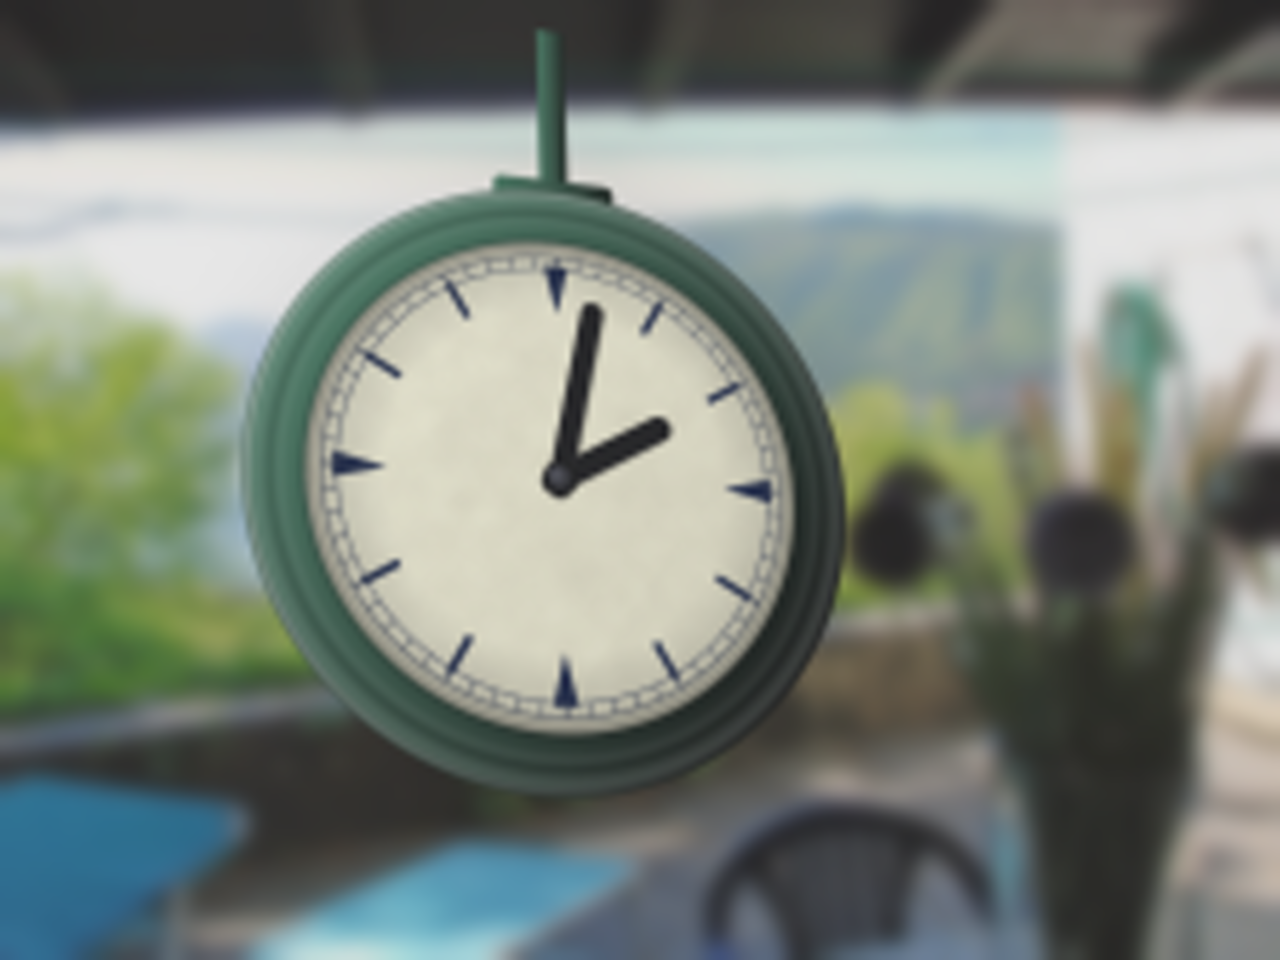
2h02
